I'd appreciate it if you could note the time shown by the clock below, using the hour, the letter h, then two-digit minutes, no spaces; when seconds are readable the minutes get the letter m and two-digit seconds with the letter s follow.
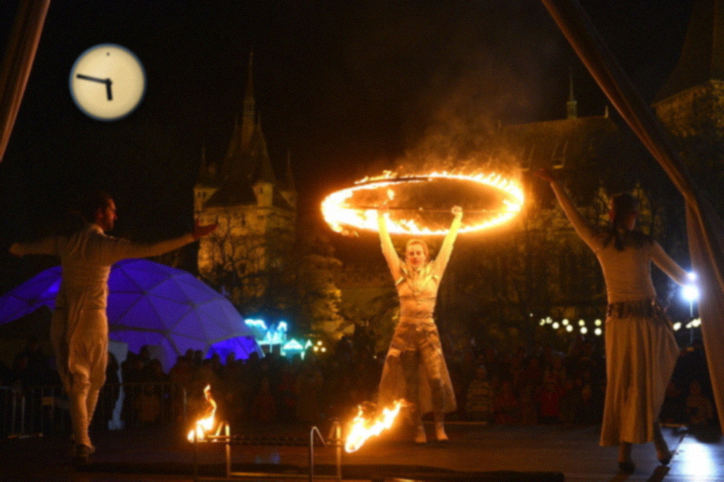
5h47
